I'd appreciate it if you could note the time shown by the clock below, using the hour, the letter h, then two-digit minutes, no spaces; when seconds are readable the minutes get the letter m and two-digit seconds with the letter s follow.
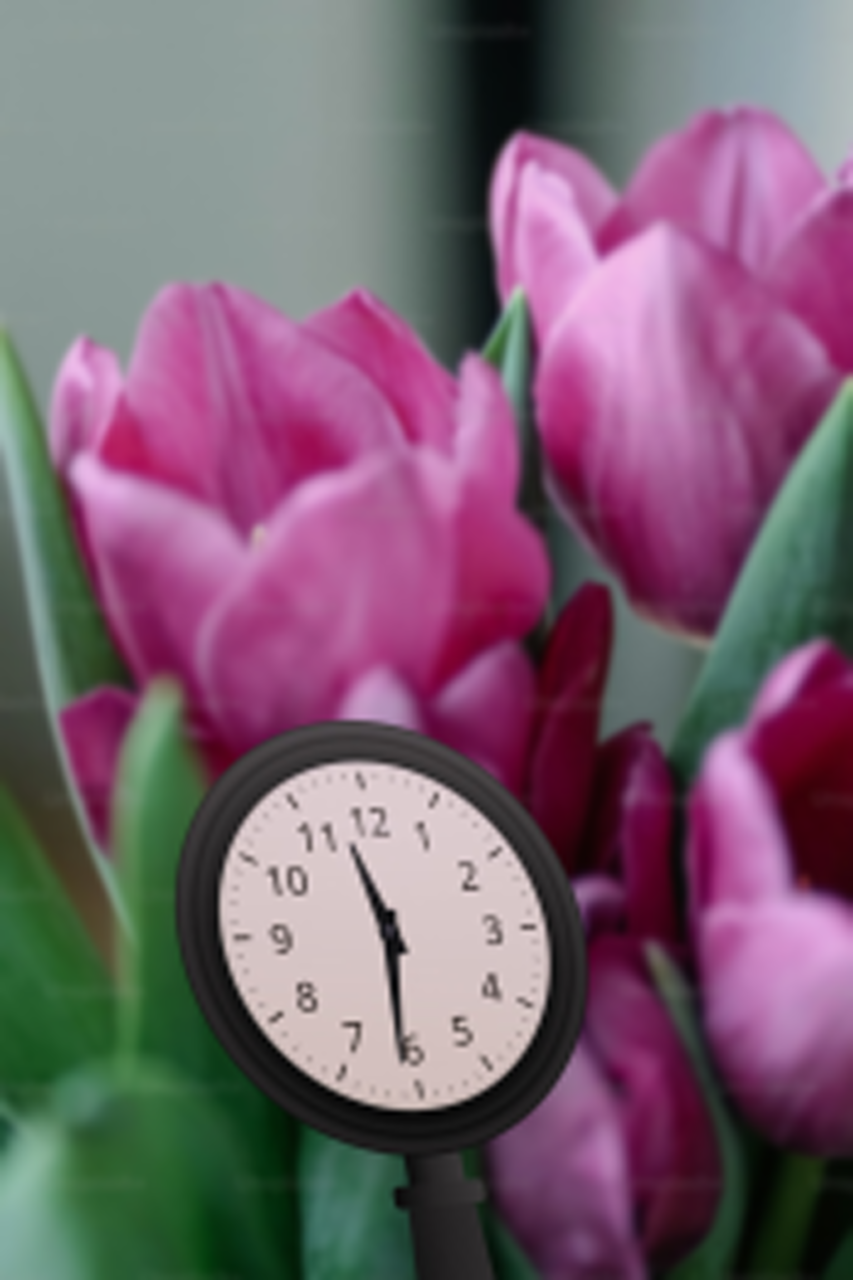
11h31
